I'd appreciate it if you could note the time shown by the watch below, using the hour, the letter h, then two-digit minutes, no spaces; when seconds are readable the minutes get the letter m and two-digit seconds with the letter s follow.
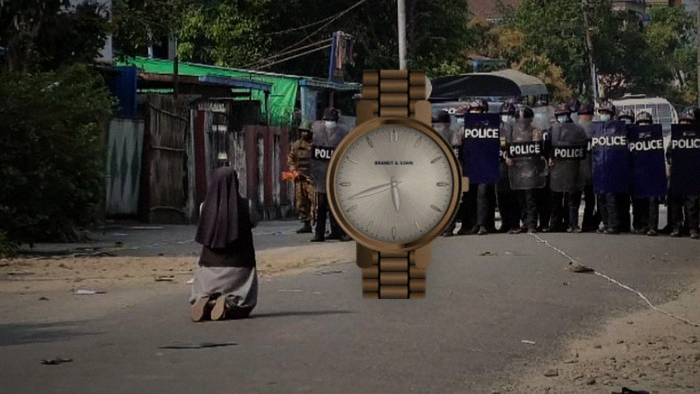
5h42
